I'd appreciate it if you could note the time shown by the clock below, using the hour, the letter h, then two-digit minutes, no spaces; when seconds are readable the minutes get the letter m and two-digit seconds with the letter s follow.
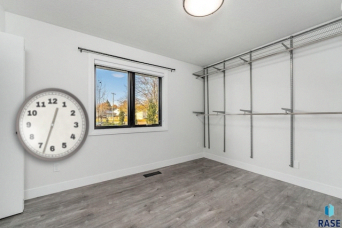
12h33
